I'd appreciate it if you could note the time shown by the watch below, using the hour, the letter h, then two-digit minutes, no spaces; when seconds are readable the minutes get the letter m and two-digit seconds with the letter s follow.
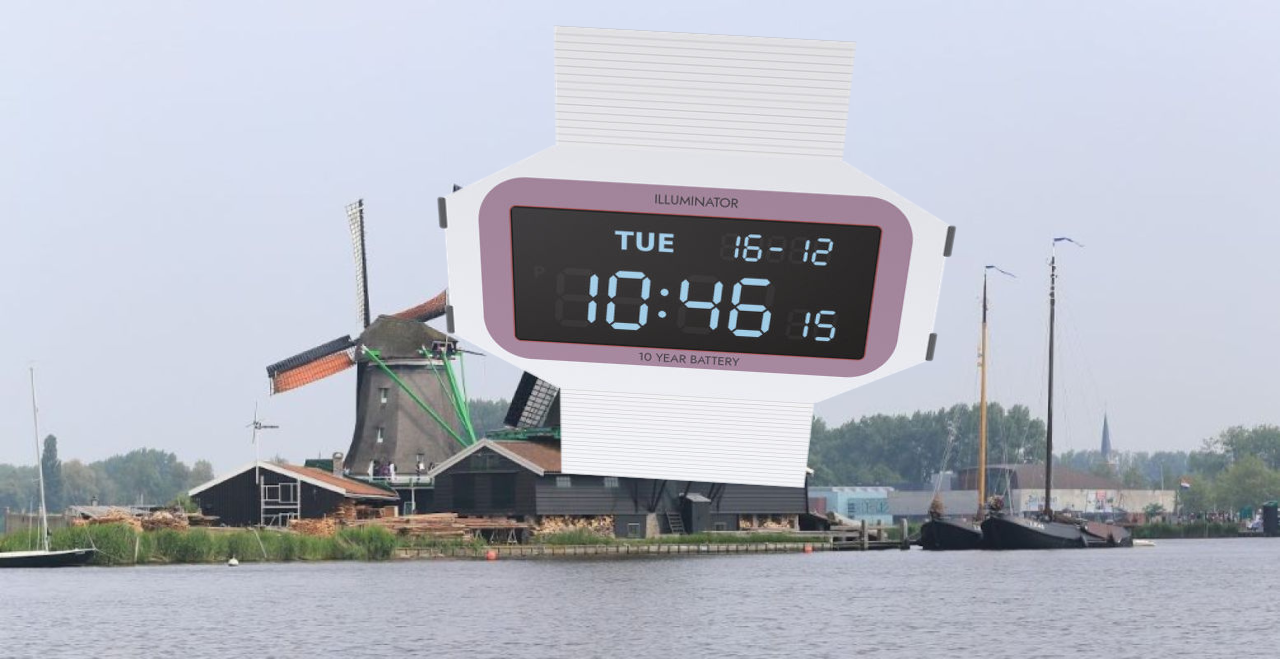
10h46m15s
